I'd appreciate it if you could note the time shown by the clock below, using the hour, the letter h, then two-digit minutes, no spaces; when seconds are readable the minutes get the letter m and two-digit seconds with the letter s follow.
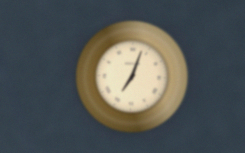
7h03
